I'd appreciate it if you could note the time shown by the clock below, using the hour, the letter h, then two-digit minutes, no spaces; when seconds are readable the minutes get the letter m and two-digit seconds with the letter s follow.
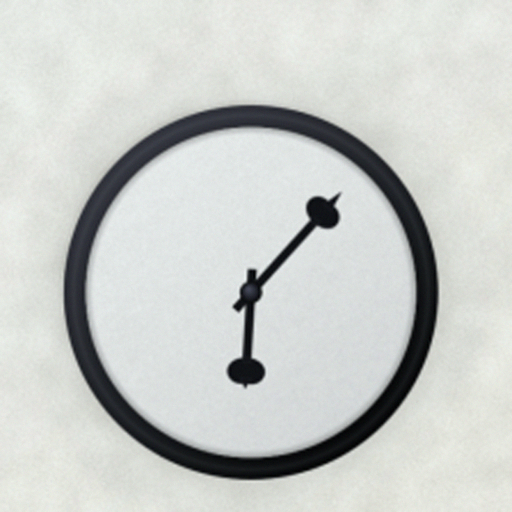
6h07
